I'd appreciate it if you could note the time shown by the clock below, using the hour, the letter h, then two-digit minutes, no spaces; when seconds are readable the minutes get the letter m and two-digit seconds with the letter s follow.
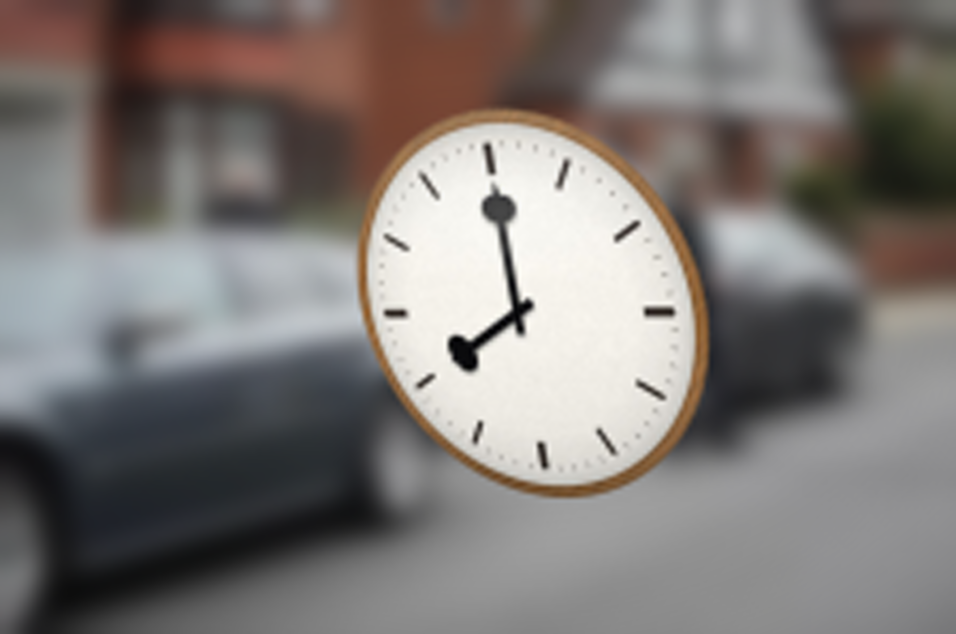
8h00
